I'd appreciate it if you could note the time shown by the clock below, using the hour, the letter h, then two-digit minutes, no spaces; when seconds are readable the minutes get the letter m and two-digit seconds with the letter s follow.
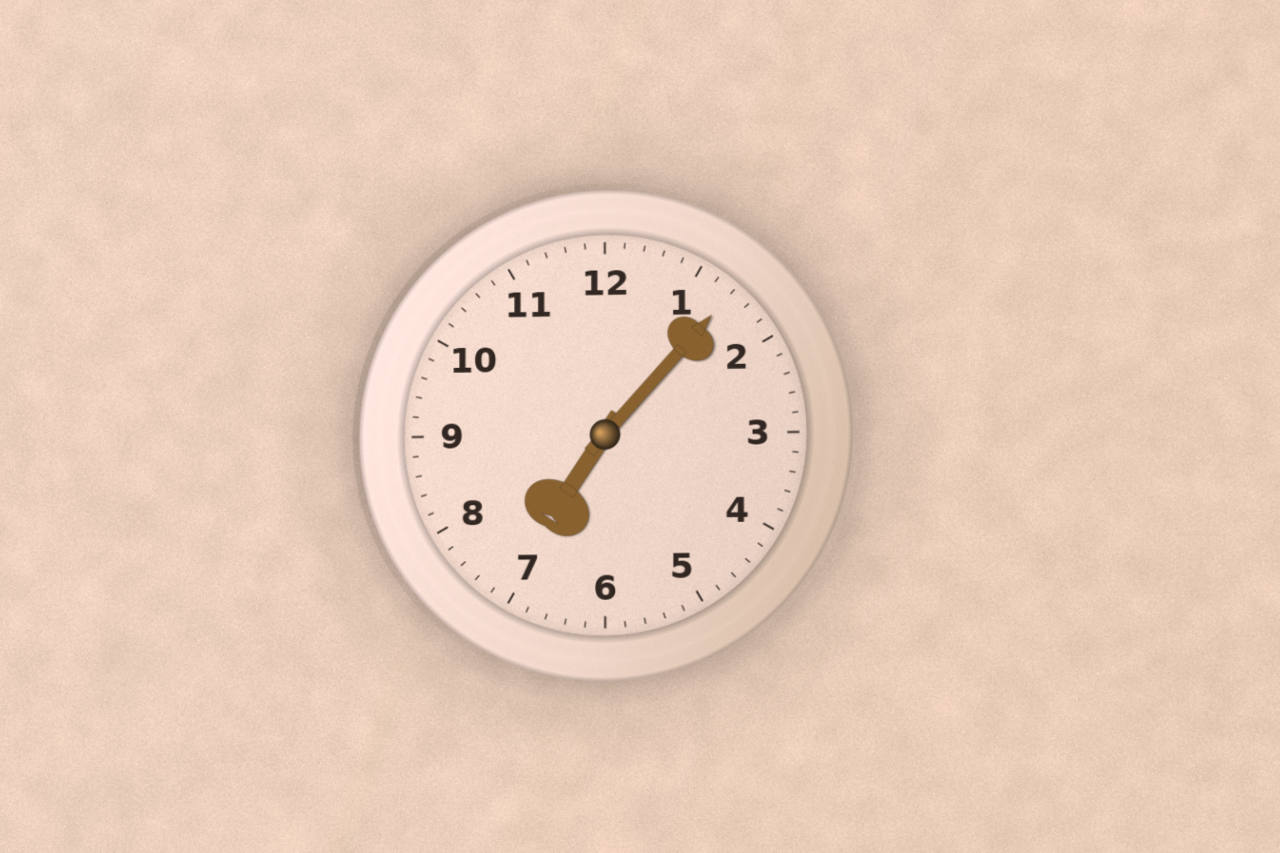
7h07
